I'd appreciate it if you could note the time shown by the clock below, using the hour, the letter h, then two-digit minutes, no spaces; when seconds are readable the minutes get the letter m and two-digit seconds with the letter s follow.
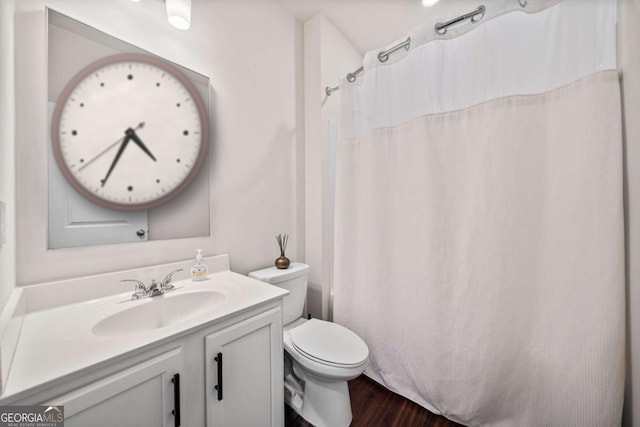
4h34m39s
